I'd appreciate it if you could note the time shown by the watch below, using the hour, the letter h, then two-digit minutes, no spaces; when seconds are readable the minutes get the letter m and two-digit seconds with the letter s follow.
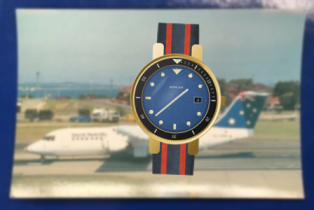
1h38
